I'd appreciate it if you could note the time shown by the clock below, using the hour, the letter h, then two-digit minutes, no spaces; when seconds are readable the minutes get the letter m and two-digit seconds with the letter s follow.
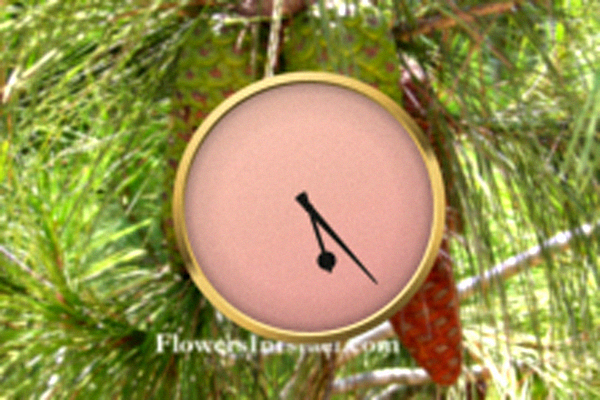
5h23
